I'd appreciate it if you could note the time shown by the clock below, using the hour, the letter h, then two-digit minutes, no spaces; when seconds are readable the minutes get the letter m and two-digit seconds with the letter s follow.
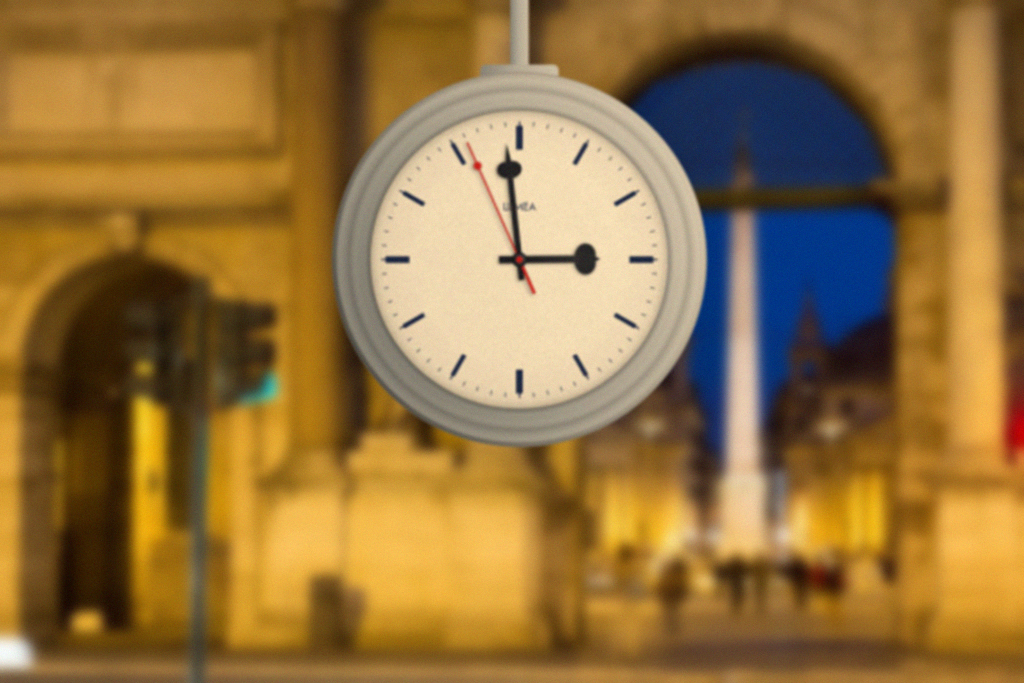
2h58m56s
